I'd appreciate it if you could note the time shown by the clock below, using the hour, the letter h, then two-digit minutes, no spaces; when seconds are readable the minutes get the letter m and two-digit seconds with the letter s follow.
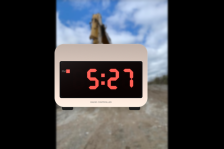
5h27
